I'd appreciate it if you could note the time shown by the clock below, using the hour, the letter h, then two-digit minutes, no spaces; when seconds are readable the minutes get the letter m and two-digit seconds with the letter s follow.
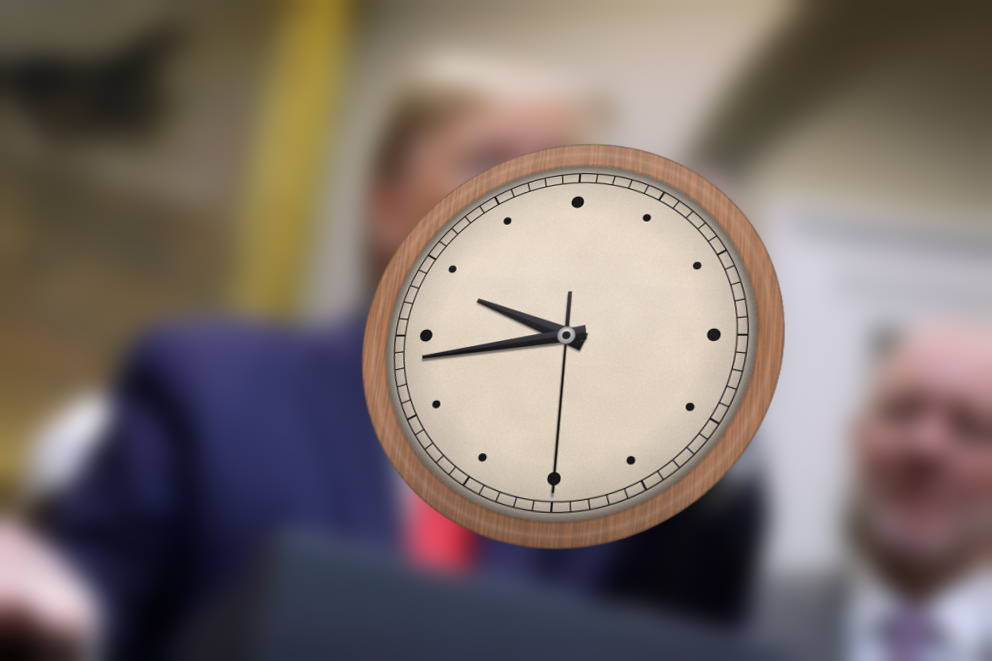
9h43m30s
